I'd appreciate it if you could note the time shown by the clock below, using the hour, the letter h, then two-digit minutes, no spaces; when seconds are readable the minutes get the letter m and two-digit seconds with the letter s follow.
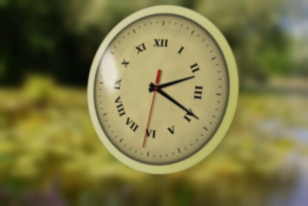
2h19m31s
